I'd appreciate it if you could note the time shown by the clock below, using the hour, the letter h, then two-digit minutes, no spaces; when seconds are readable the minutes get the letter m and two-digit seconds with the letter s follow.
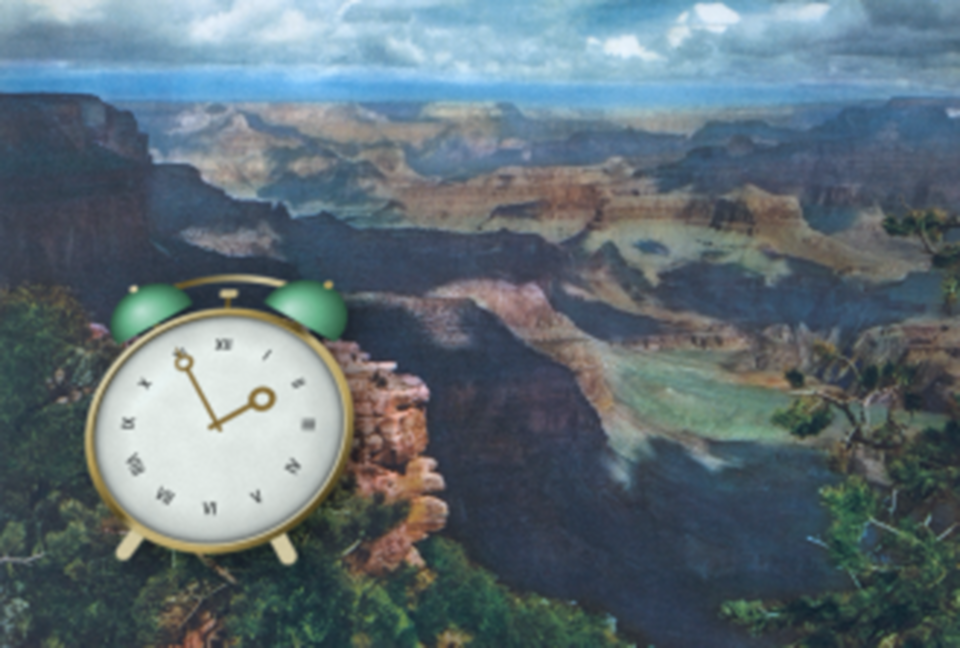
1h55
